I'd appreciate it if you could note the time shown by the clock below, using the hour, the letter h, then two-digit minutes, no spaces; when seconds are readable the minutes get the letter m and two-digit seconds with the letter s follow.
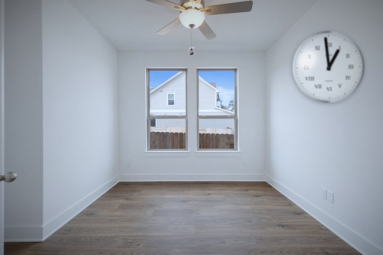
12h59
